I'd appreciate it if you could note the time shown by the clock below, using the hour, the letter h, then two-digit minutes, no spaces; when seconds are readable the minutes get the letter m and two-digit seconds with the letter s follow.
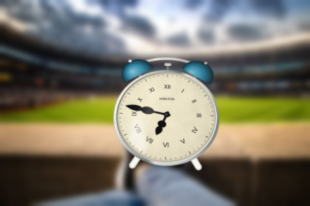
6h47
